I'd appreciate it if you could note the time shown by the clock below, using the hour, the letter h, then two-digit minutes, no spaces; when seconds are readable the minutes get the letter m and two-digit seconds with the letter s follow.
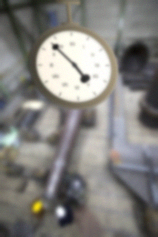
4h53
